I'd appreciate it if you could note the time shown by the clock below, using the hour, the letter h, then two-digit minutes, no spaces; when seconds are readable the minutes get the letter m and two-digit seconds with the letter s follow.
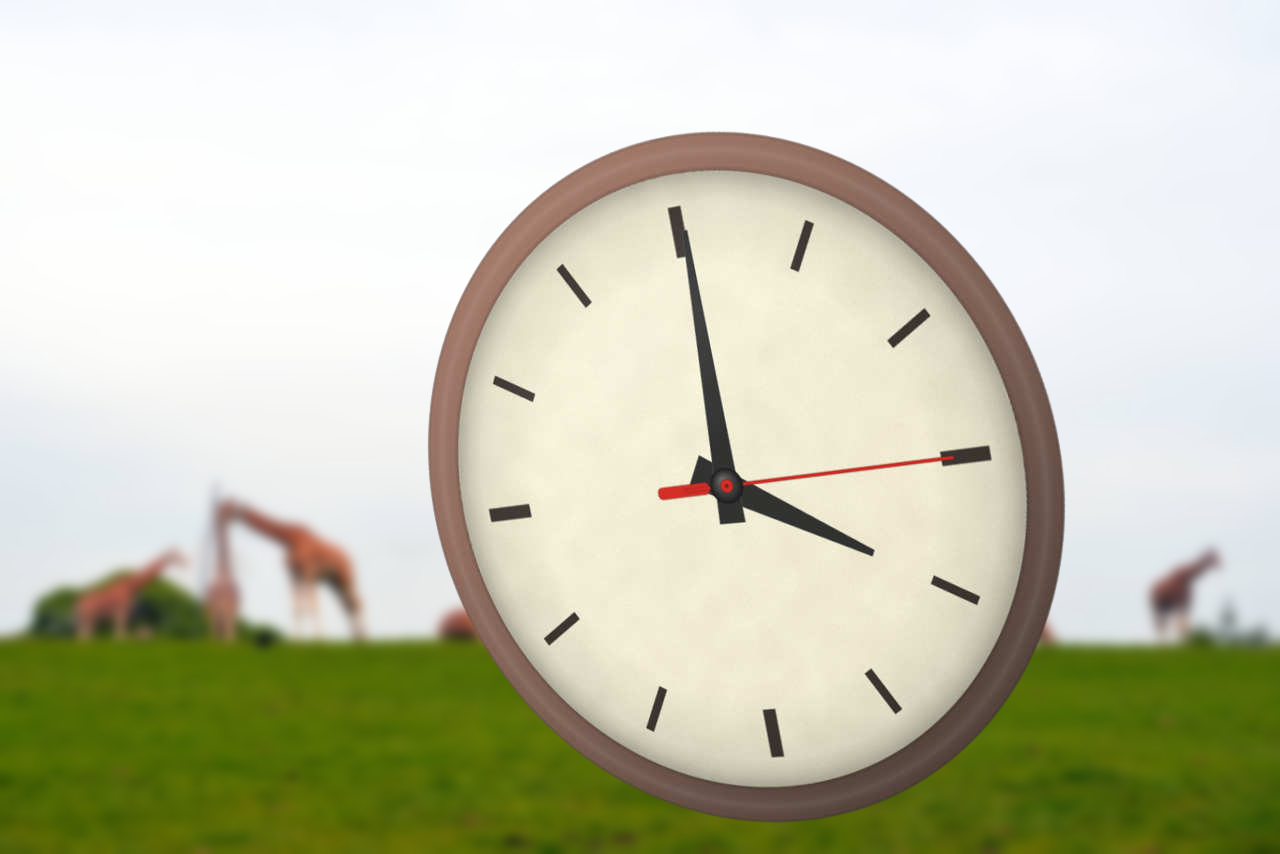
4h00m15s
